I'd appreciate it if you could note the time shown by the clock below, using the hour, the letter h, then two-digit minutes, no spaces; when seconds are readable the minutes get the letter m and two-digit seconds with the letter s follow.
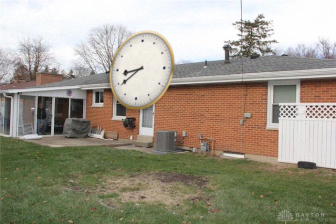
8h39
